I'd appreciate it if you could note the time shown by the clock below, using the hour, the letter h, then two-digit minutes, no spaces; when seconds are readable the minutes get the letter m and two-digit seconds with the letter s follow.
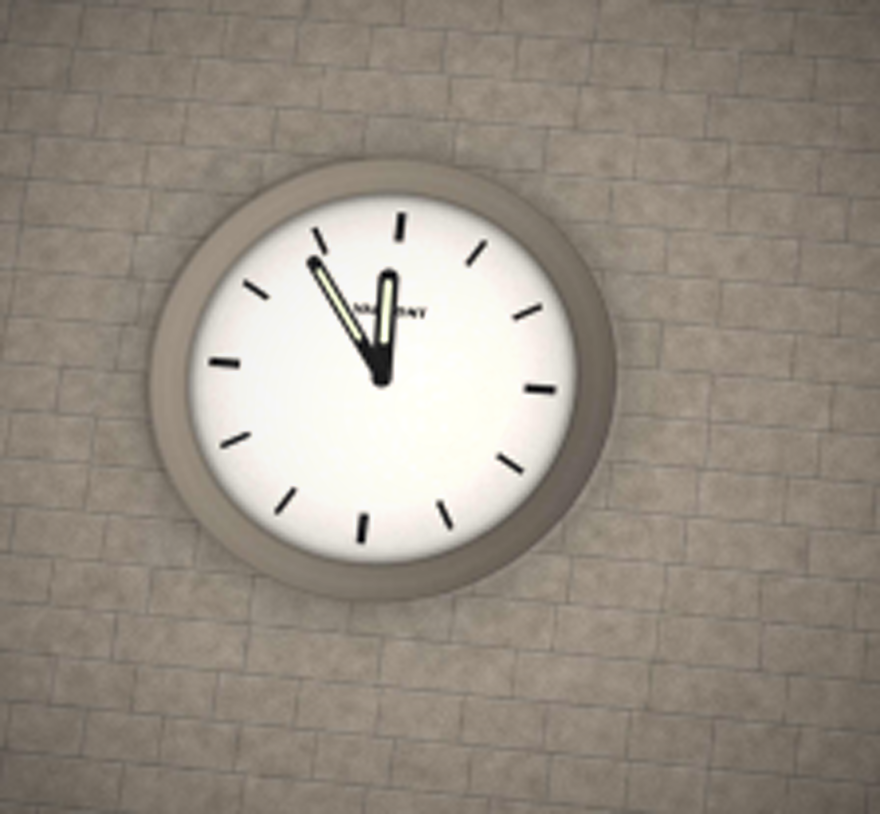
11h54
